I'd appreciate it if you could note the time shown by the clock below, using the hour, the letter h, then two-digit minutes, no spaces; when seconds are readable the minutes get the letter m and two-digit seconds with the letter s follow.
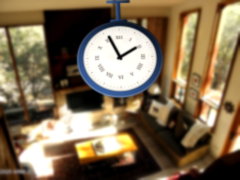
1h56
